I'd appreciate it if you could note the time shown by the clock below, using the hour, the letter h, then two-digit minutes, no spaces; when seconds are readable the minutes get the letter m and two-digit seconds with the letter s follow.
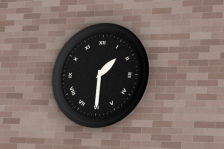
1h30
